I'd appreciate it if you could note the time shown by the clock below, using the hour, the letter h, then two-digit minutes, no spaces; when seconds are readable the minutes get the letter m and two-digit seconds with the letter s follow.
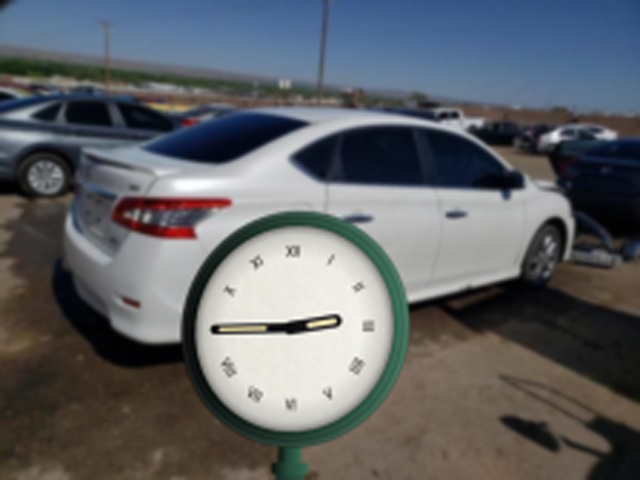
2h45
